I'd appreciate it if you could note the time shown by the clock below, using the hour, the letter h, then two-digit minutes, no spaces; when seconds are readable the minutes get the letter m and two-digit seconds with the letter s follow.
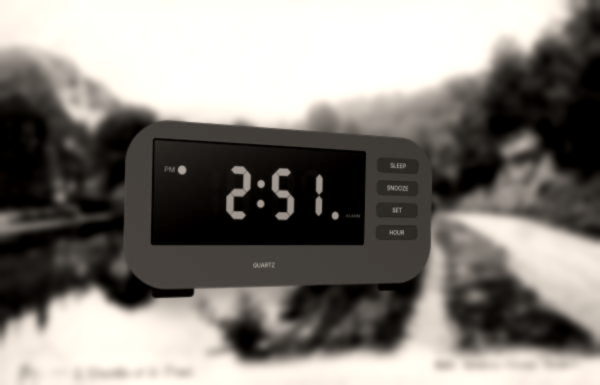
2h51
